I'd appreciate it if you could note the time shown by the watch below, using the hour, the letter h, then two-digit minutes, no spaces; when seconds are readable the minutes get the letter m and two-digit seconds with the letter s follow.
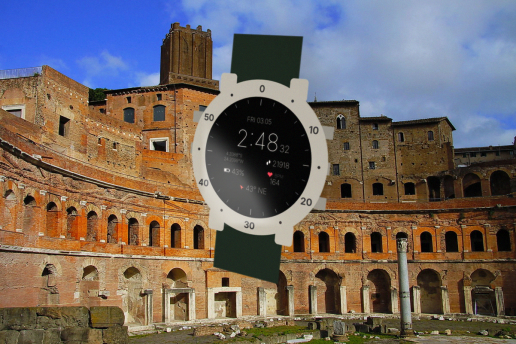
2h48m32s
